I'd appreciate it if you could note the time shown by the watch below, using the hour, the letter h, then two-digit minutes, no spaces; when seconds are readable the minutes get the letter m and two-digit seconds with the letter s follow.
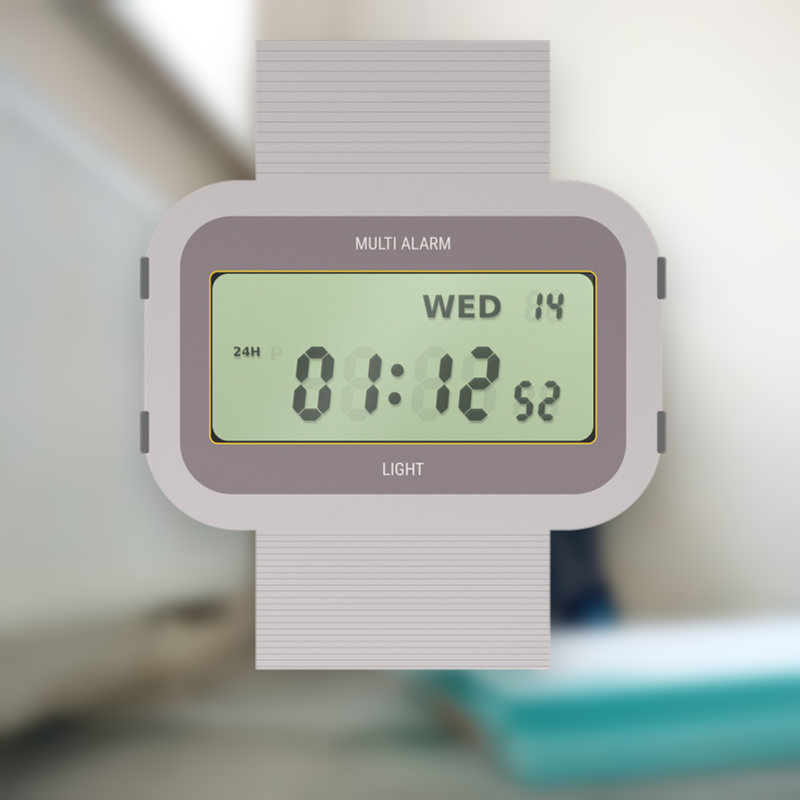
1h12m52s
